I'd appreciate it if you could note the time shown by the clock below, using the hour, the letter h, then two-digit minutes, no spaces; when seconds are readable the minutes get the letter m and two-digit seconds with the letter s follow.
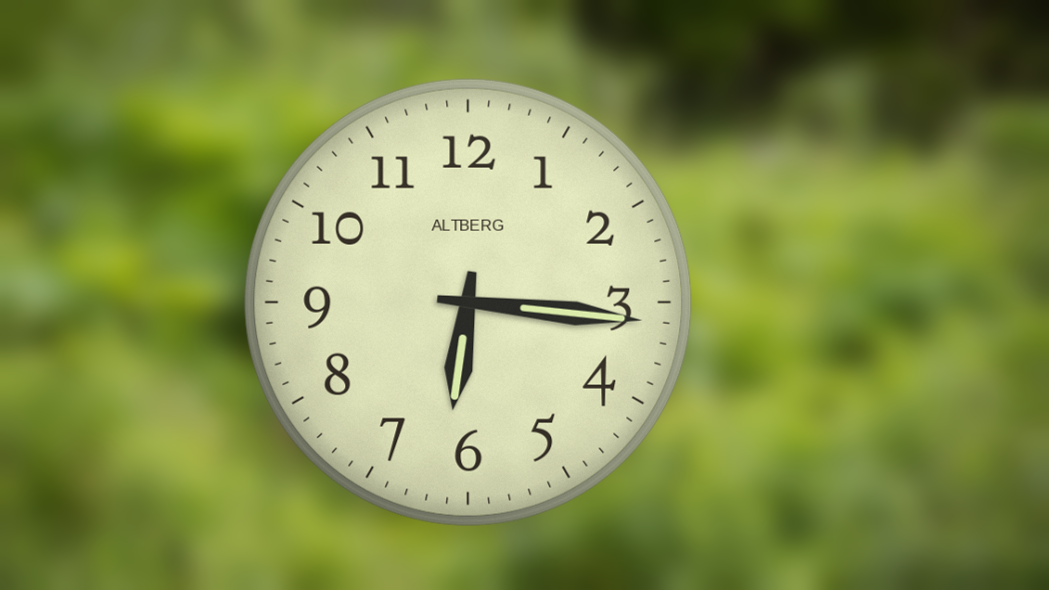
6h16
